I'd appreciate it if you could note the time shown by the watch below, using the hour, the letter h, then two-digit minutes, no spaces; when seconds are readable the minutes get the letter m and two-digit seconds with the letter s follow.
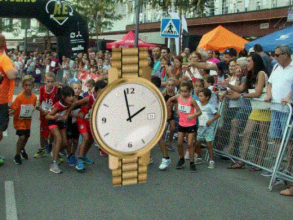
1h58
